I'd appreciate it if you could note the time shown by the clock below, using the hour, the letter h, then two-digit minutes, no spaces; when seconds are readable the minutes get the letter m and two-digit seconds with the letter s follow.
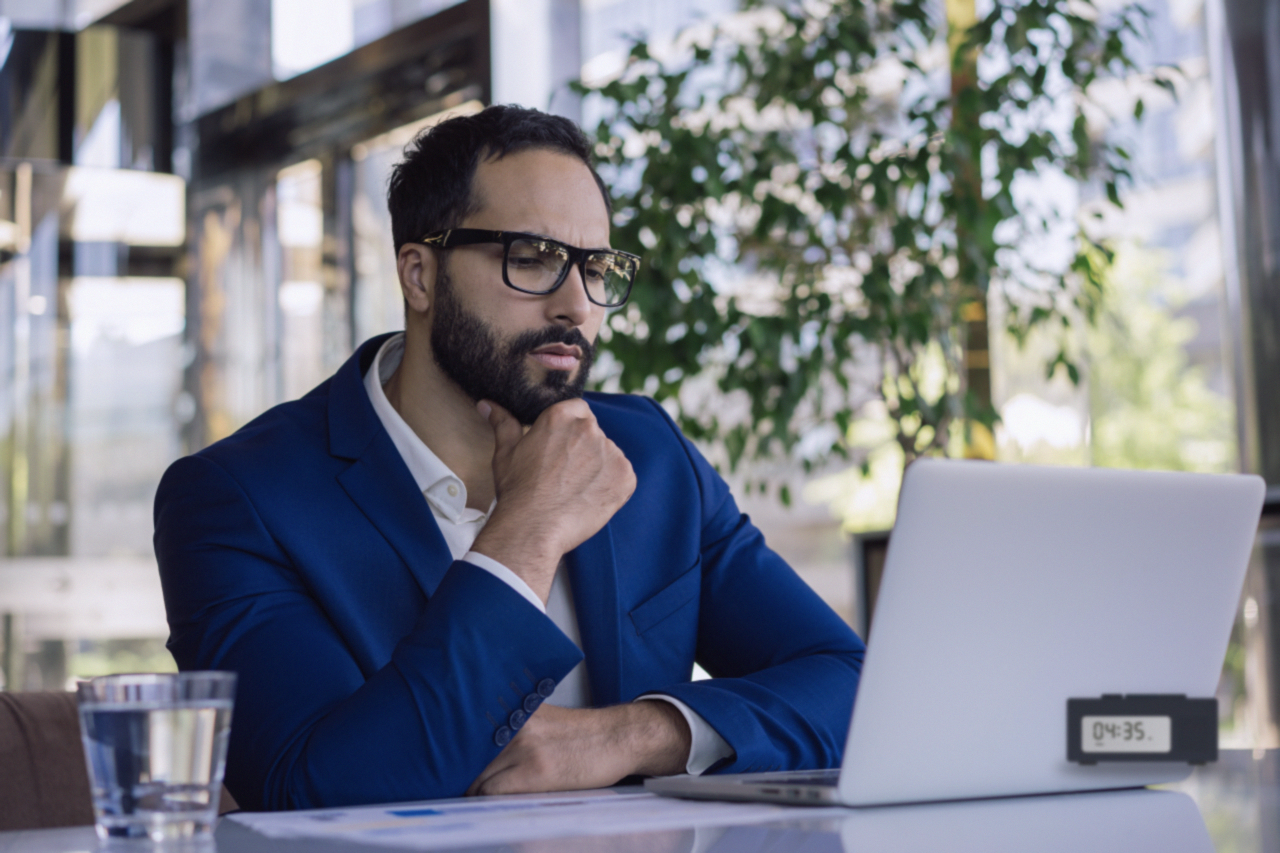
4h35
